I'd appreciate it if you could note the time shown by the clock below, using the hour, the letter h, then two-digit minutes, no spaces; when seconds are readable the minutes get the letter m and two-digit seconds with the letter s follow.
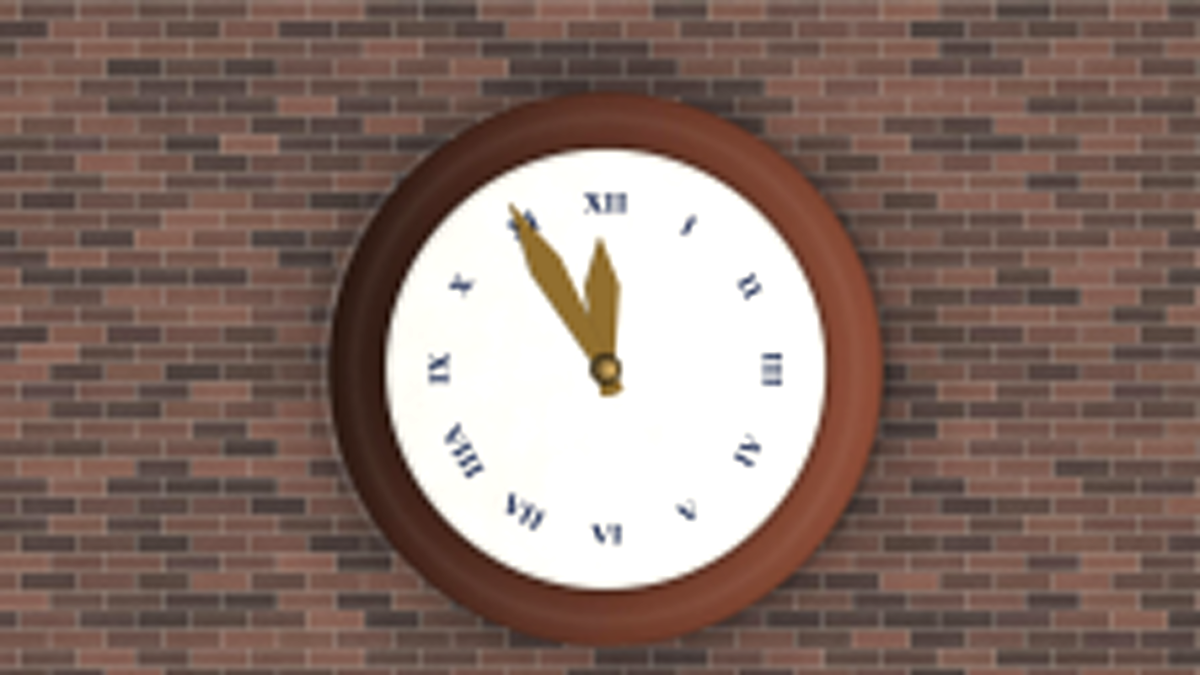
11h55
